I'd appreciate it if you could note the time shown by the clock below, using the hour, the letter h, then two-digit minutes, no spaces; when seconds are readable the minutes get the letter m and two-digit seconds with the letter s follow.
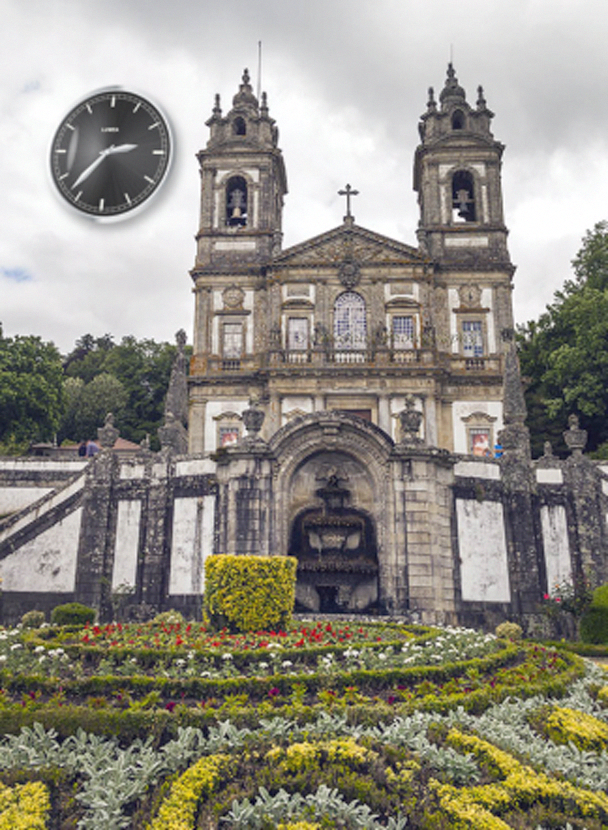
2h37
